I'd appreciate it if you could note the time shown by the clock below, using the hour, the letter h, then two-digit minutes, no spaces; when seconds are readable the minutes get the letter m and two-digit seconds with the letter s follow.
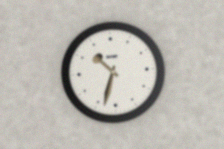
10h33
